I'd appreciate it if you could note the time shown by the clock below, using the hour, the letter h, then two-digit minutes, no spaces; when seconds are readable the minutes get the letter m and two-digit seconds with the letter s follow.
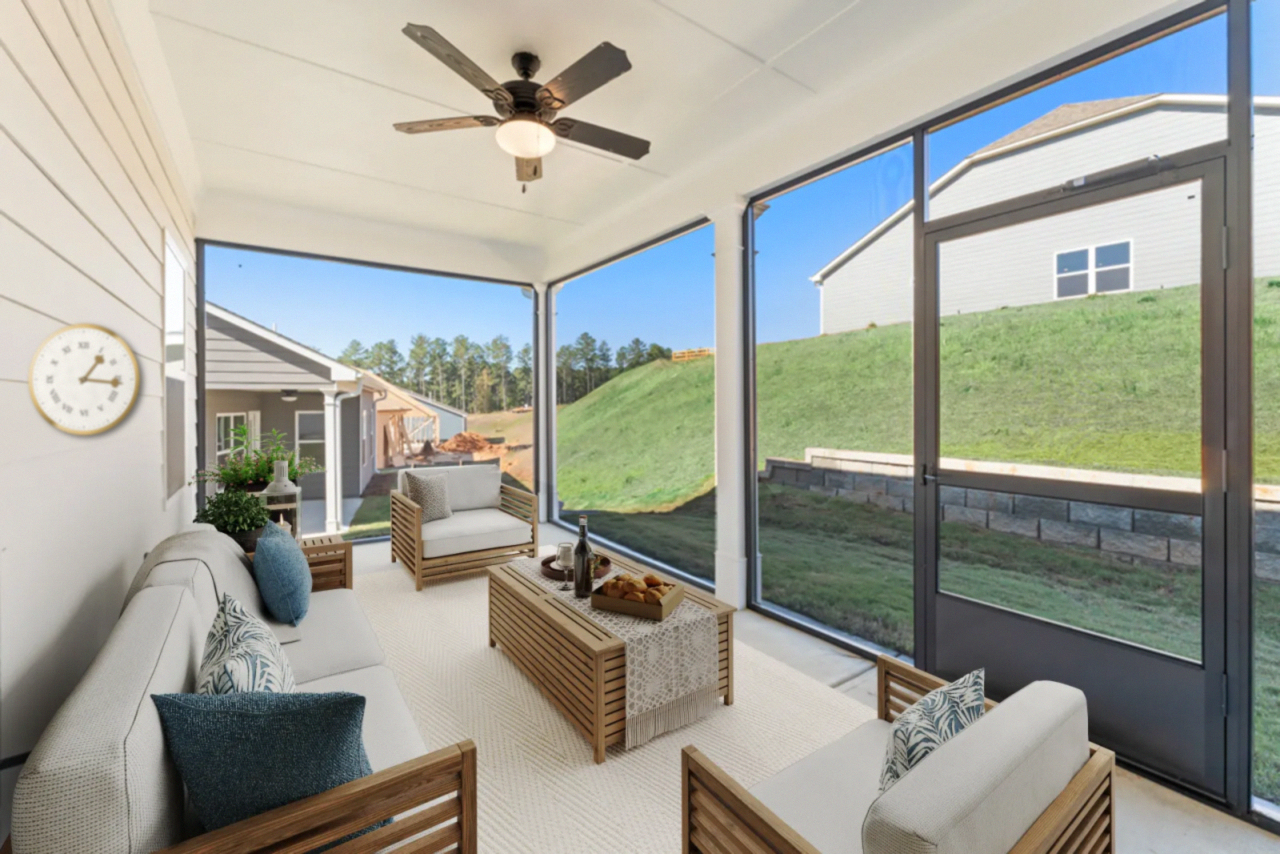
1h16
